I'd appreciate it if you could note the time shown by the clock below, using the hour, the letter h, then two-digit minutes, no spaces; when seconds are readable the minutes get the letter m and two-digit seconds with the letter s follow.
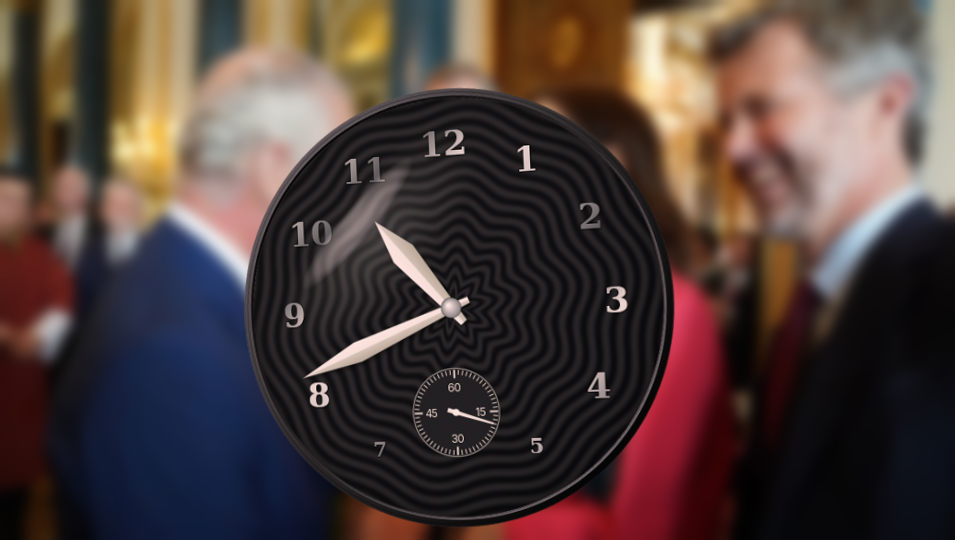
10h41m18s
